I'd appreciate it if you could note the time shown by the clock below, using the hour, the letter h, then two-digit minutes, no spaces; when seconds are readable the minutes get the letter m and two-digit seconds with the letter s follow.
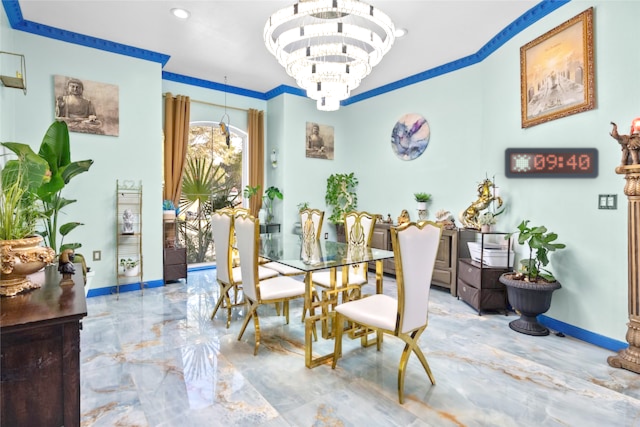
9h40
